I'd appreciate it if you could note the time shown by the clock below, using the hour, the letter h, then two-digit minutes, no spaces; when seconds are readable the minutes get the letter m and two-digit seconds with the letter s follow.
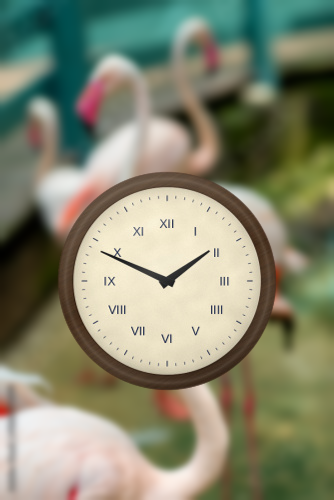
1h49
